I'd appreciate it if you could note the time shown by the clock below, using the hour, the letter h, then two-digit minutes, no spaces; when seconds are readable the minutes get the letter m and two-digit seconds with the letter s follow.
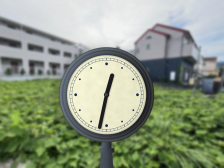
12h32
